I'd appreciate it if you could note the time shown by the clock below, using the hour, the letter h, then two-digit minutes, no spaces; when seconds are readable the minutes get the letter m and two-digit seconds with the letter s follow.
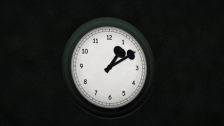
1h10
